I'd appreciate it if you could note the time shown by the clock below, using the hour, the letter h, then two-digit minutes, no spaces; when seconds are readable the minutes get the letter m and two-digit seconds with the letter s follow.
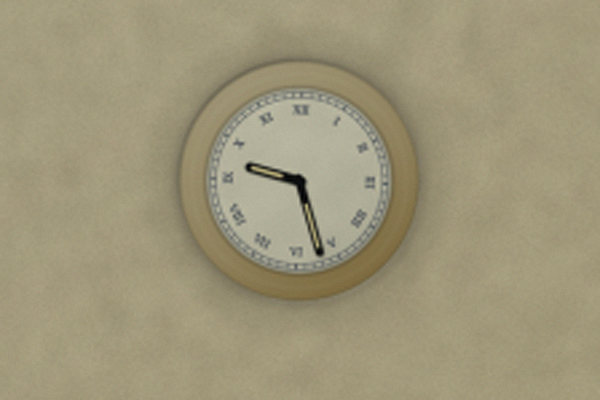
9h27
